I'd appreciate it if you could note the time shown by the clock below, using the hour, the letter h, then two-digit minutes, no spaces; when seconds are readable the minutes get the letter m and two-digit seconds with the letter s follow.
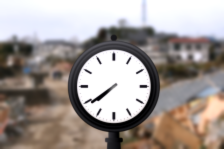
7h39
